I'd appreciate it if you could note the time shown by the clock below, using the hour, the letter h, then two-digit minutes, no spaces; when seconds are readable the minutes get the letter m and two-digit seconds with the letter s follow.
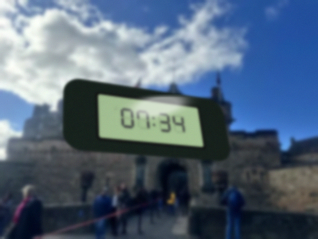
7h34
